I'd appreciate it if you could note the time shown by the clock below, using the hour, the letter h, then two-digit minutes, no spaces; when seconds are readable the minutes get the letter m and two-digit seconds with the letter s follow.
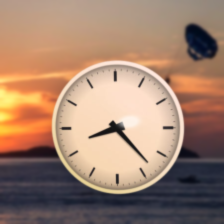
8h23
